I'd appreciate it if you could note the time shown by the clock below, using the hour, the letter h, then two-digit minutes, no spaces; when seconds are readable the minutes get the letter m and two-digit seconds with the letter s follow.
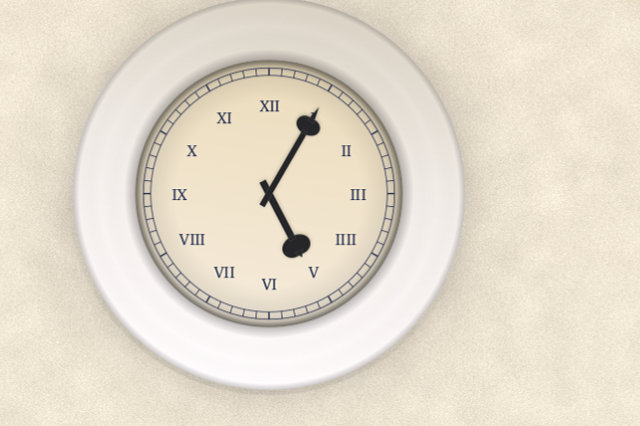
5h05
